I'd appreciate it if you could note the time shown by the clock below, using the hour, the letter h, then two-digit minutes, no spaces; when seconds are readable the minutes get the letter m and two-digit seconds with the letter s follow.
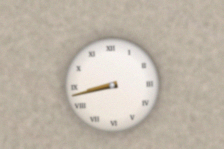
8h43
